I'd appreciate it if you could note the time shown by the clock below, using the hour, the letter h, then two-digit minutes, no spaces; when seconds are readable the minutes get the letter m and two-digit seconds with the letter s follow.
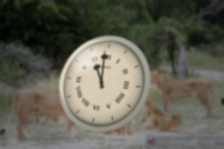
10h59
